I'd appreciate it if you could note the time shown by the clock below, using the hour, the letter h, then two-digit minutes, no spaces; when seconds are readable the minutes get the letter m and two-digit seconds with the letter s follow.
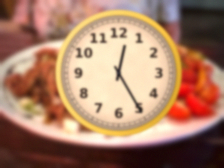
12h25
